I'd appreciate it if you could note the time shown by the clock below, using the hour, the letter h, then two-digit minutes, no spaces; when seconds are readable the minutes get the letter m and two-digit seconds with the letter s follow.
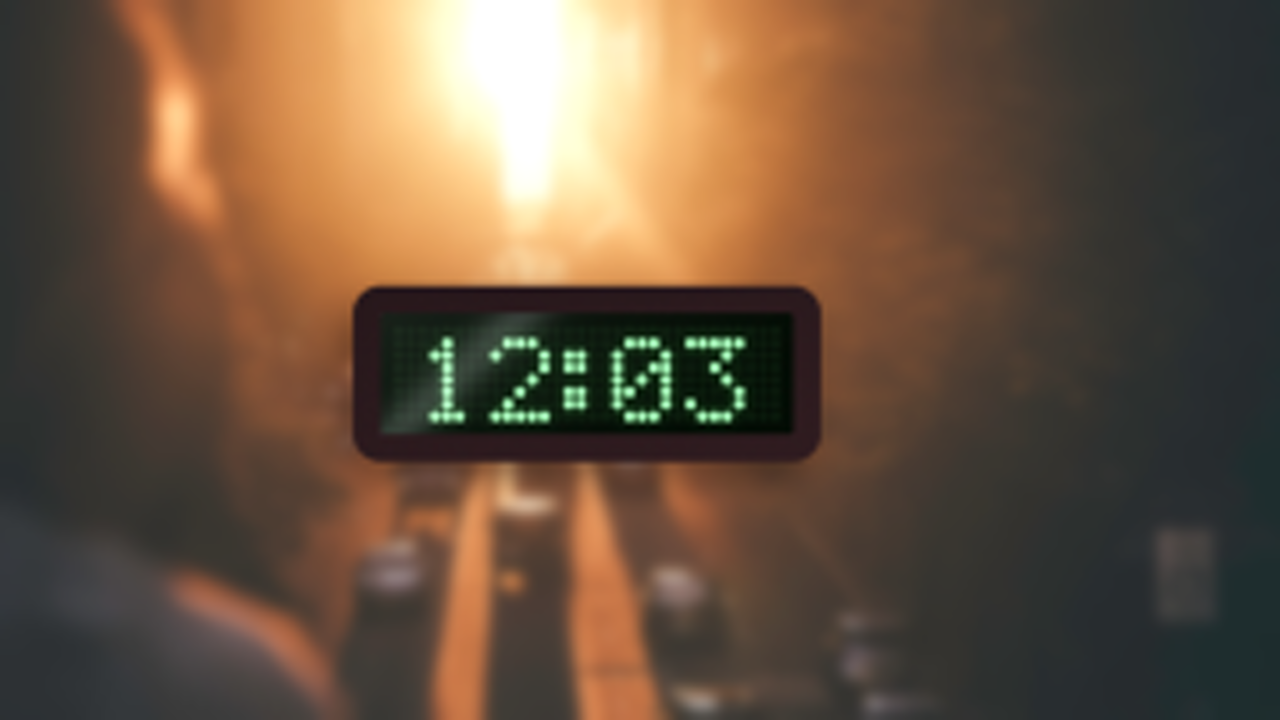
12h03
